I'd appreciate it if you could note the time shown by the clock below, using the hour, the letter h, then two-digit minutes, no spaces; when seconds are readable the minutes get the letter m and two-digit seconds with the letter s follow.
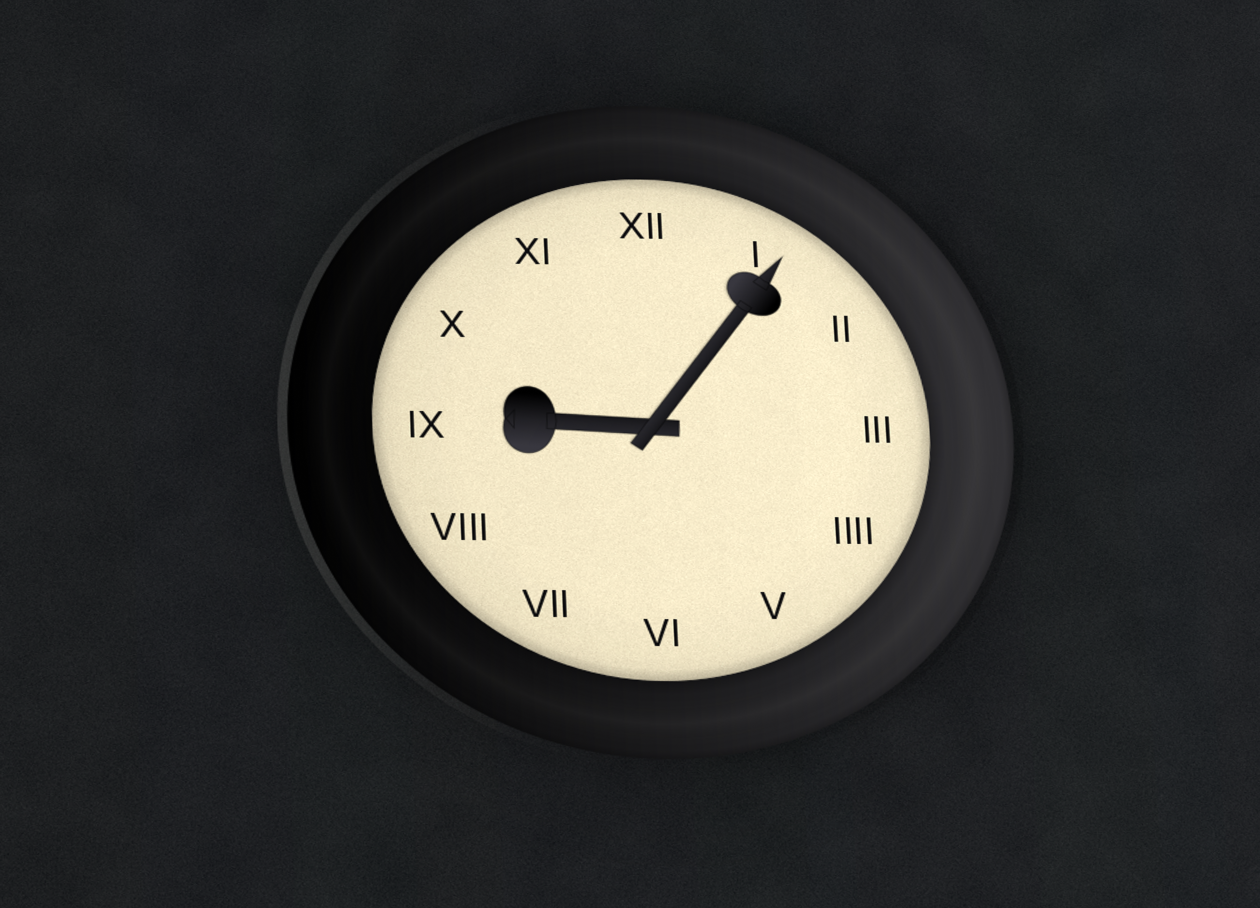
9h06
